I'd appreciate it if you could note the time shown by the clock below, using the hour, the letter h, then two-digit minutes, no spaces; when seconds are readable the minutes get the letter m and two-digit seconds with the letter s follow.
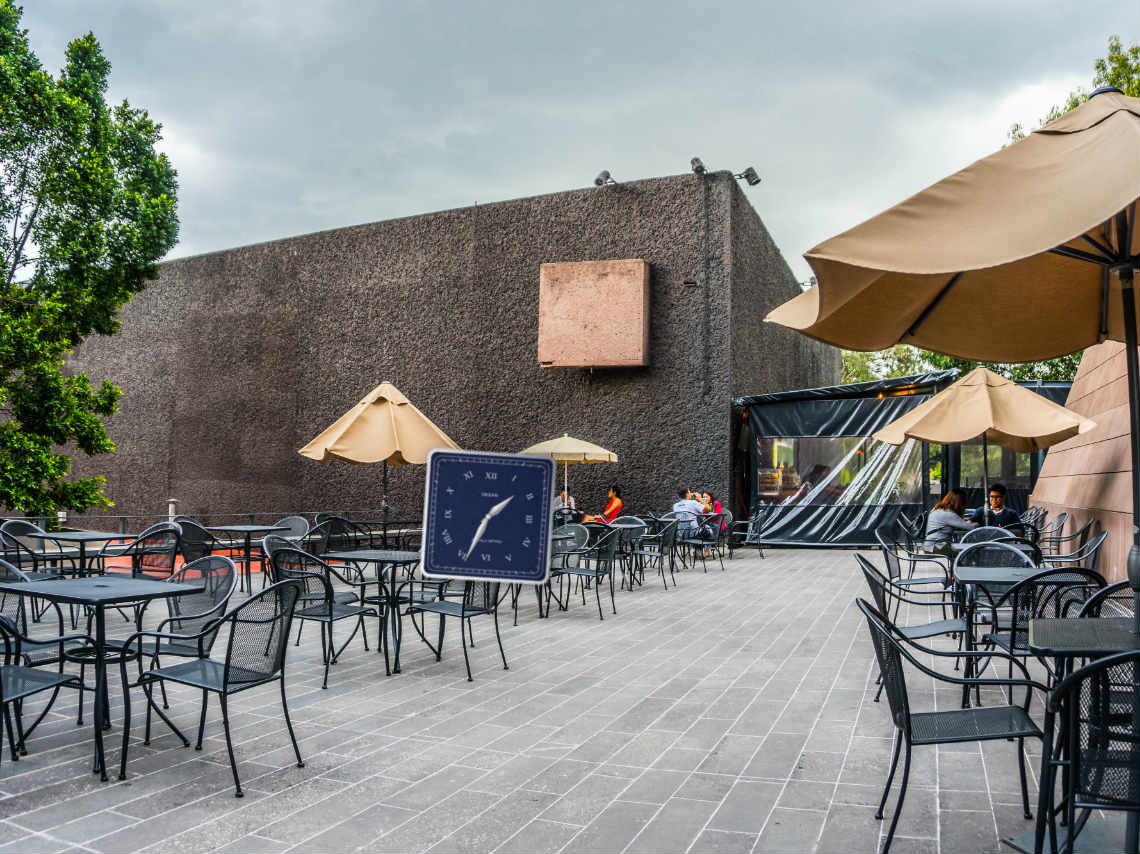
1h34
